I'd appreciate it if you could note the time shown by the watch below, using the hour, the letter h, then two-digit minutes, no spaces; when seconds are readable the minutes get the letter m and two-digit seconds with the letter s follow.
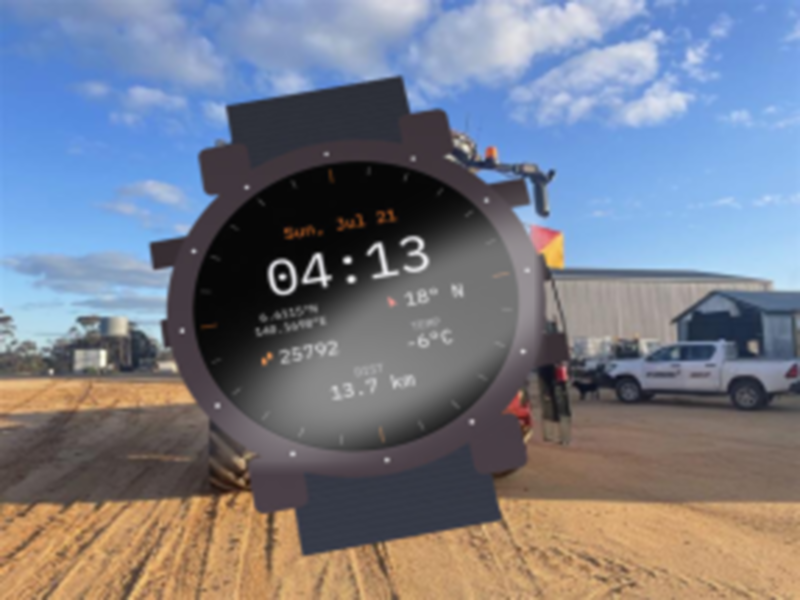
4h13
